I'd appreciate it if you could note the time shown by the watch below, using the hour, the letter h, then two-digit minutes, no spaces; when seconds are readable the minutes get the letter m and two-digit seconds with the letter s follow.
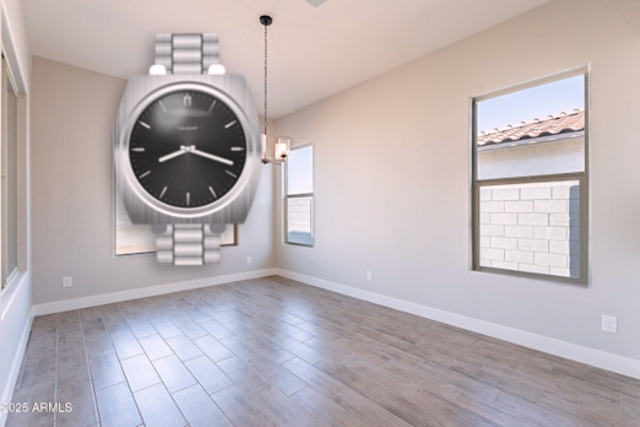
8h18
